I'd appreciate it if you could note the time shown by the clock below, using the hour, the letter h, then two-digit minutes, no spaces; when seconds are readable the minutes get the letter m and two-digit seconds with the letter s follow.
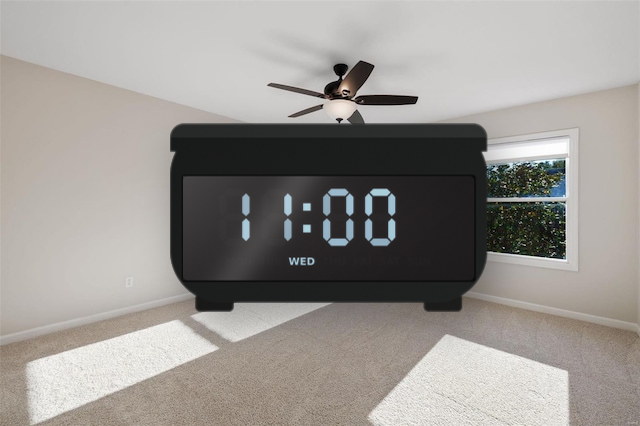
11h00
